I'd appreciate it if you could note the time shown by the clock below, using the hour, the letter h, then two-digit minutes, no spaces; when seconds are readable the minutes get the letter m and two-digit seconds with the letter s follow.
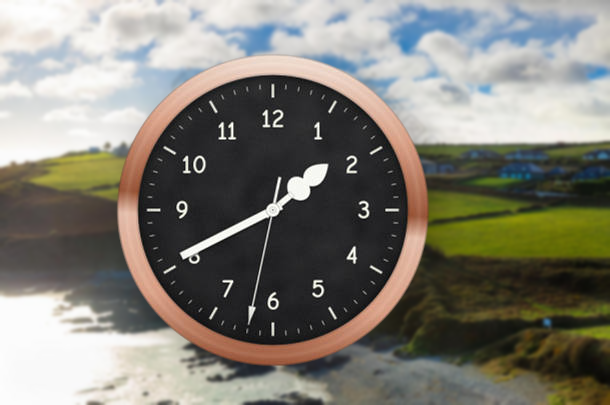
1h40m32s
